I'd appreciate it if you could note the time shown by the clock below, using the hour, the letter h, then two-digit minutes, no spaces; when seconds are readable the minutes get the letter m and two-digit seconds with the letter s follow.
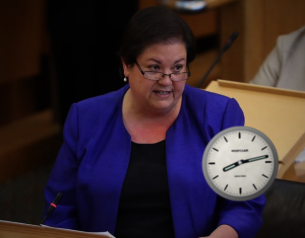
8h13
